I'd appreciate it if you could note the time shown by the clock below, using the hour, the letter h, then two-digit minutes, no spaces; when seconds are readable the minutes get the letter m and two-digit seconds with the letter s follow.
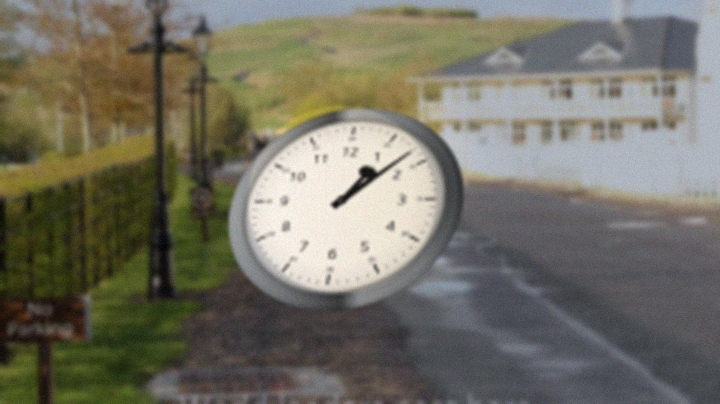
1h08
